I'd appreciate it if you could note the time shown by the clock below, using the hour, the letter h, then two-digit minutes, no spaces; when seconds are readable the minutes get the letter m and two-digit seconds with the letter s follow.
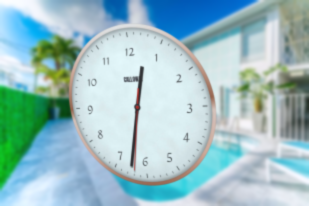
12h32m32s
